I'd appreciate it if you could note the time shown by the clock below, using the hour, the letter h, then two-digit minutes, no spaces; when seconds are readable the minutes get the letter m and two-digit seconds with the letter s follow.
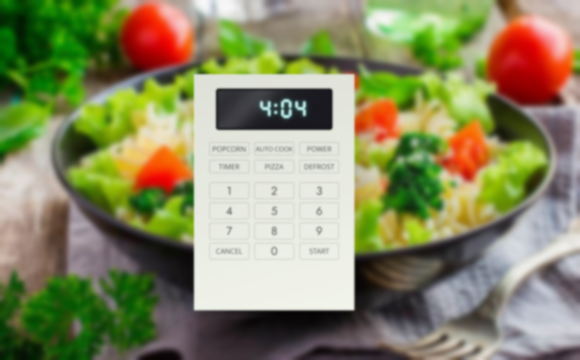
4h04
